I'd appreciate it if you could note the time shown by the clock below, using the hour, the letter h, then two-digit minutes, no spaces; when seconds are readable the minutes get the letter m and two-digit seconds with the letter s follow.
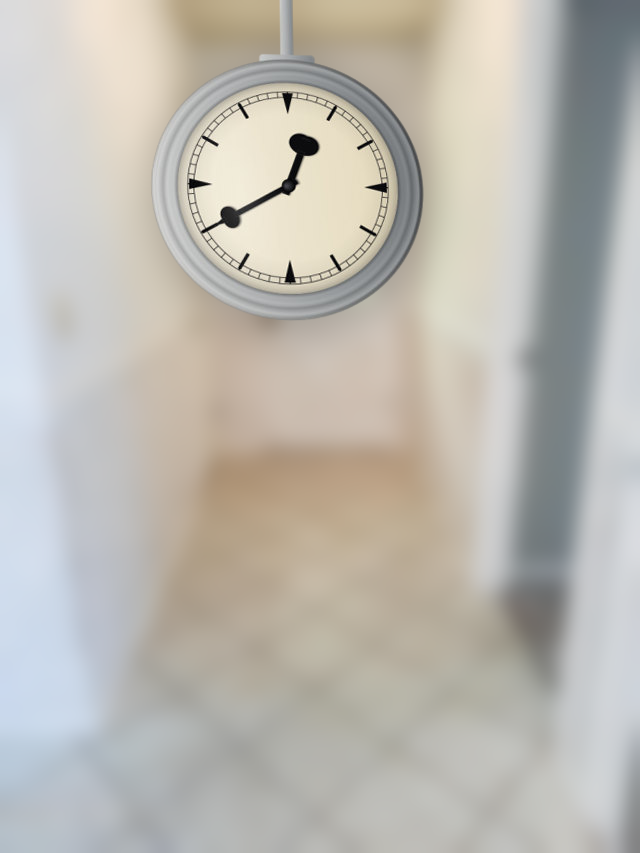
12h40
